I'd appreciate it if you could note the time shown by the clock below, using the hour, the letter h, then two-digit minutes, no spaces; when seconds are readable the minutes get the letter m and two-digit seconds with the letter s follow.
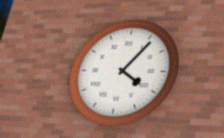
4h06
